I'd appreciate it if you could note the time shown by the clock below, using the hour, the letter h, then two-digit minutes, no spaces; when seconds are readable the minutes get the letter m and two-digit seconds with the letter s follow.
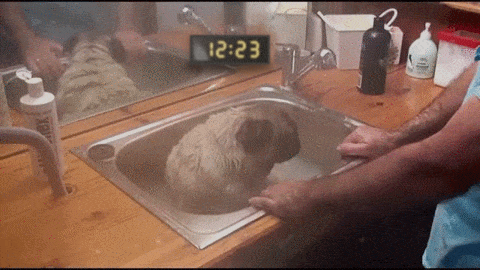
12h23
